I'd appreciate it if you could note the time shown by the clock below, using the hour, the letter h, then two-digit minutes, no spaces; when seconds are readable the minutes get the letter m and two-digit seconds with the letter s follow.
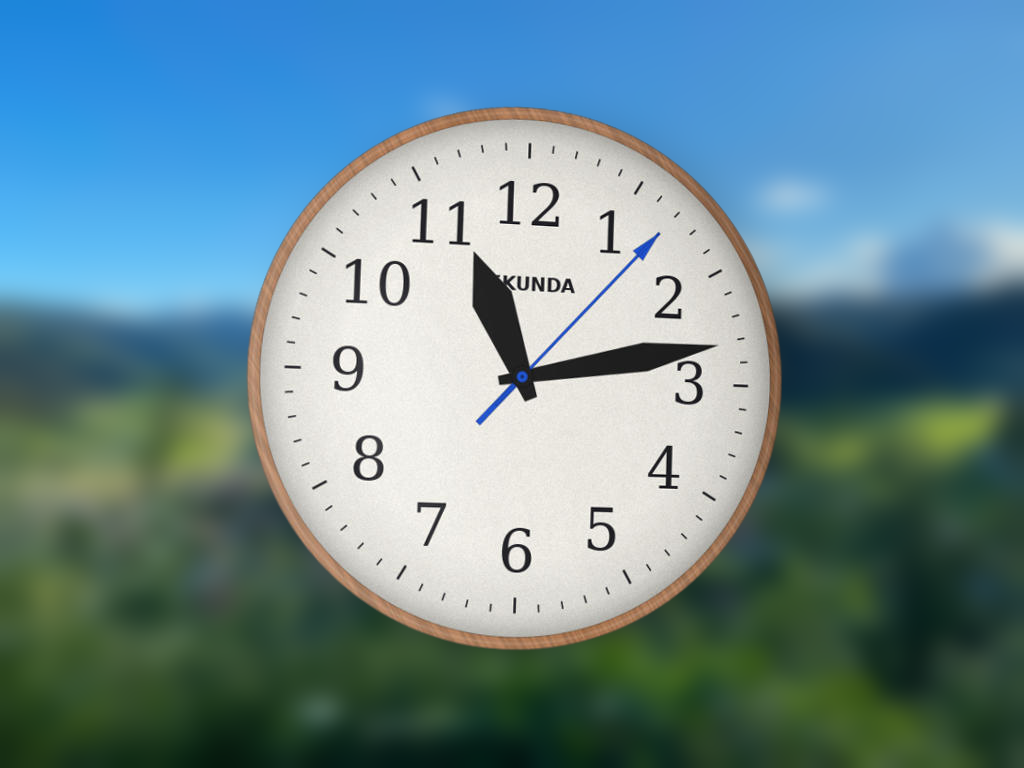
11h13m07s
